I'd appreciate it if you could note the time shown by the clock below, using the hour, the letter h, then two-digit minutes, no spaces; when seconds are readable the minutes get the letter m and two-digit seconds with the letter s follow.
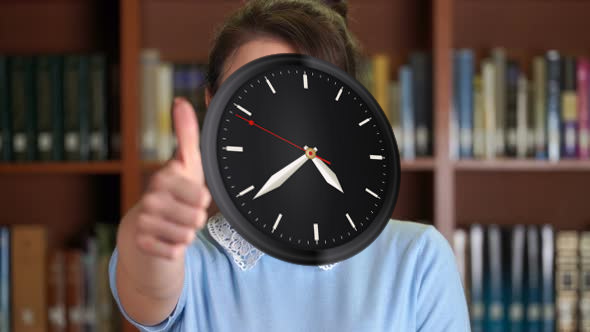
4h38m49s
